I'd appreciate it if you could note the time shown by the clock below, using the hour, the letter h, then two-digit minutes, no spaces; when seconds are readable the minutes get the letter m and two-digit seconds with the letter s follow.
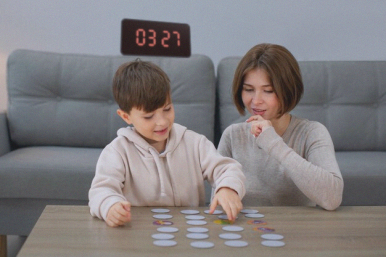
3h27
